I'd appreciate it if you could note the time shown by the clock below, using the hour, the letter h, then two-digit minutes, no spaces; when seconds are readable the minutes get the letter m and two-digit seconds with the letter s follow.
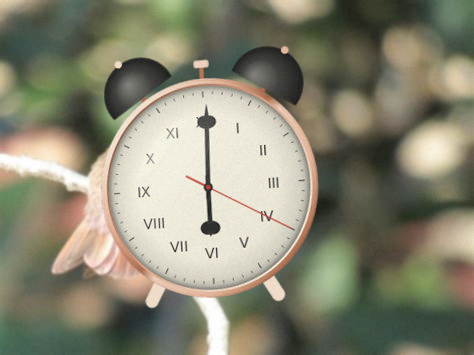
6h00m20s
